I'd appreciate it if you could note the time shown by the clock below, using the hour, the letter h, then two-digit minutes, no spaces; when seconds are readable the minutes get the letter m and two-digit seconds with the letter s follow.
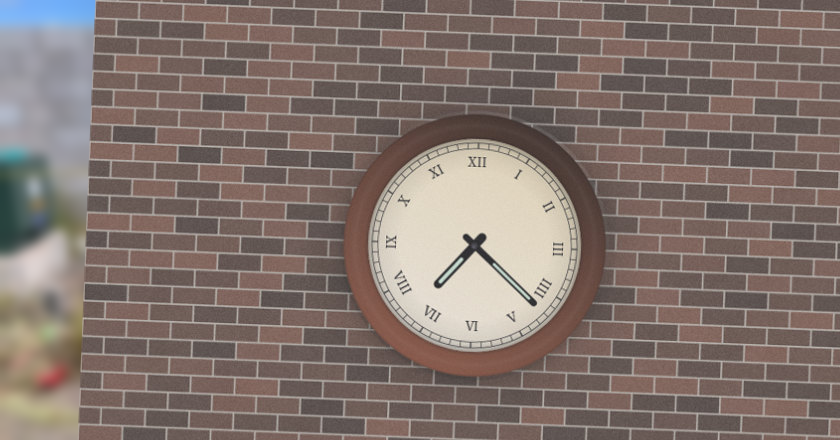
7h22
